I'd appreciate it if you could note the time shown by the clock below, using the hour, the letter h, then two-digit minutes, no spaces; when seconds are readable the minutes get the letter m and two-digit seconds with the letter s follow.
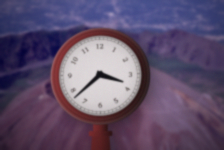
3h38
